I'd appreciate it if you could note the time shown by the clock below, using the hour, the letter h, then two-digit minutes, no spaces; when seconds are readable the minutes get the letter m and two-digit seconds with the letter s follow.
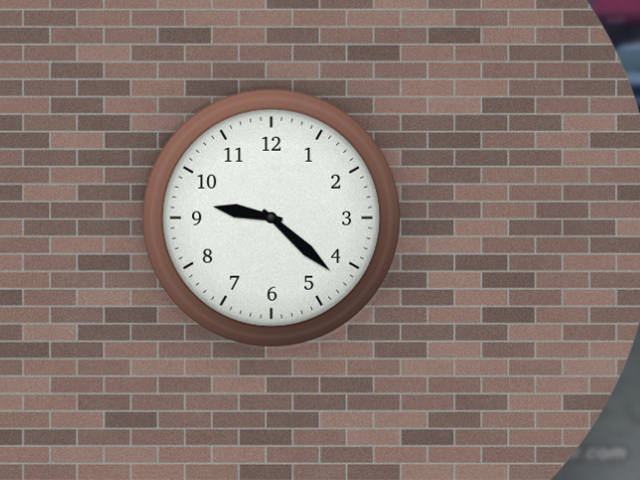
9h22
